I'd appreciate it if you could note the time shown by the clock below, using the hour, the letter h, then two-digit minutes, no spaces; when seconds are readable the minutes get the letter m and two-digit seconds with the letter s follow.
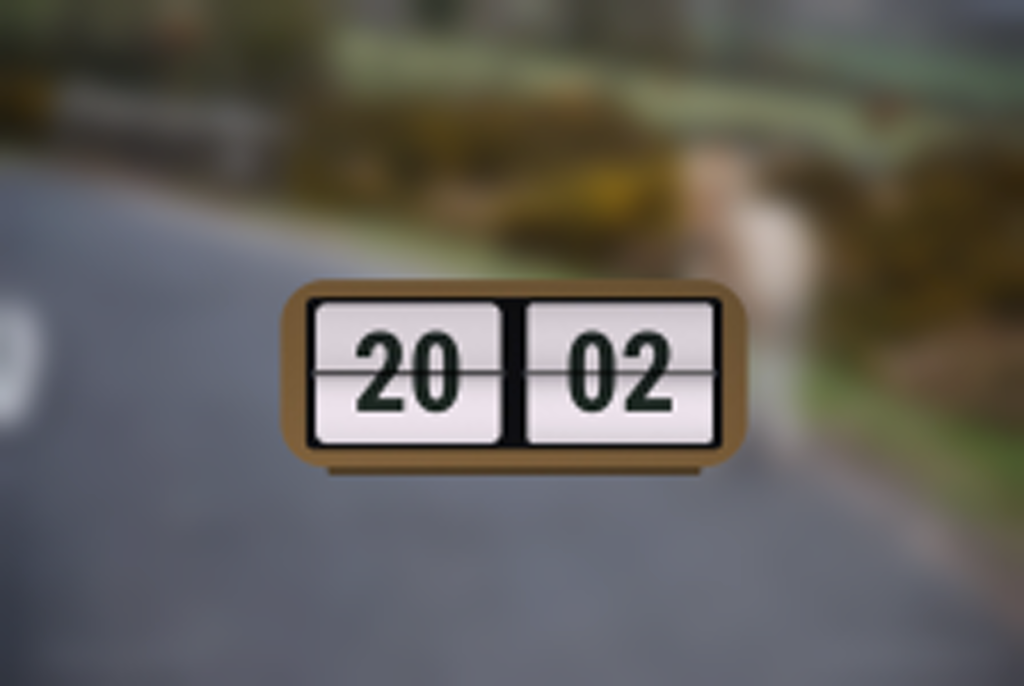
20h02
